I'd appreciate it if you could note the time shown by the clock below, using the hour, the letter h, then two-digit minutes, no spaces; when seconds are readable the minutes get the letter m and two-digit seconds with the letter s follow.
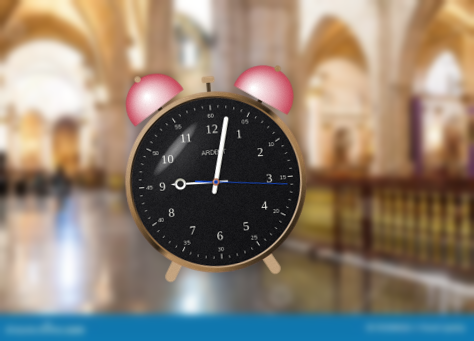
9h02m16s
